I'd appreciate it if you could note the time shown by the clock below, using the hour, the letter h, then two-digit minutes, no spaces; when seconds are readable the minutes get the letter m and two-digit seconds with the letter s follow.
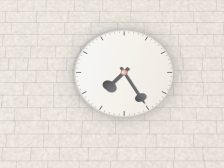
7h25
